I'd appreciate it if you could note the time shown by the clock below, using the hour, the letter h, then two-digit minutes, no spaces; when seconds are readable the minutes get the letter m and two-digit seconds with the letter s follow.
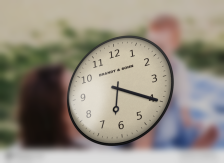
6h20
